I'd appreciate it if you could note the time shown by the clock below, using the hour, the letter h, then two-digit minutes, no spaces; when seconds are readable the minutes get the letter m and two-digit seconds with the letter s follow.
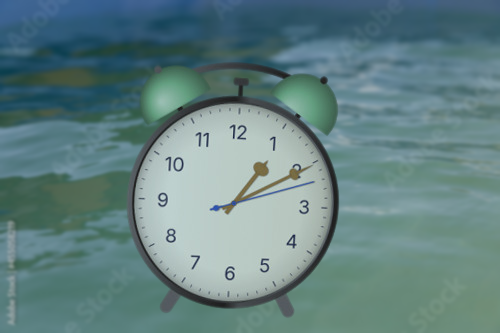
1h10m12s
